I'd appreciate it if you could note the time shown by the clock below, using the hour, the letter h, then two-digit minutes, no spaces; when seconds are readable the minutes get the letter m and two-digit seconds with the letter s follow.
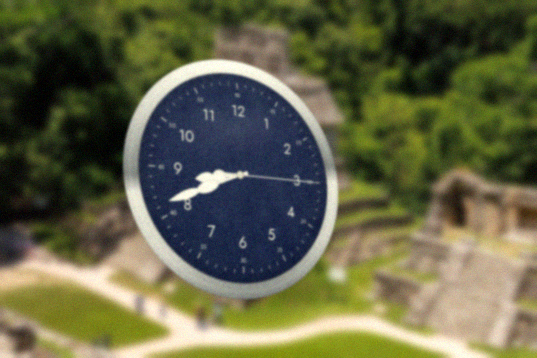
8h41m15s
